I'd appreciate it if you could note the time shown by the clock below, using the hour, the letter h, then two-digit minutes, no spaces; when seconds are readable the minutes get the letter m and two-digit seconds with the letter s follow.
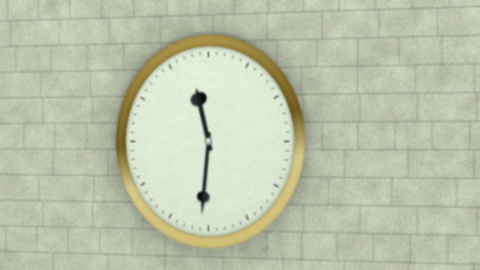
11h31
